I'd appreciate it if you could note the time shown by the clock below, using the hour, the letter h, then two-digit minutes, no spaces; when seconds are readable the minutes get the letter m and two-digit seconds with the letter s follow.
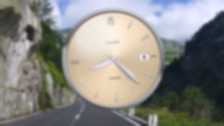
8h23
